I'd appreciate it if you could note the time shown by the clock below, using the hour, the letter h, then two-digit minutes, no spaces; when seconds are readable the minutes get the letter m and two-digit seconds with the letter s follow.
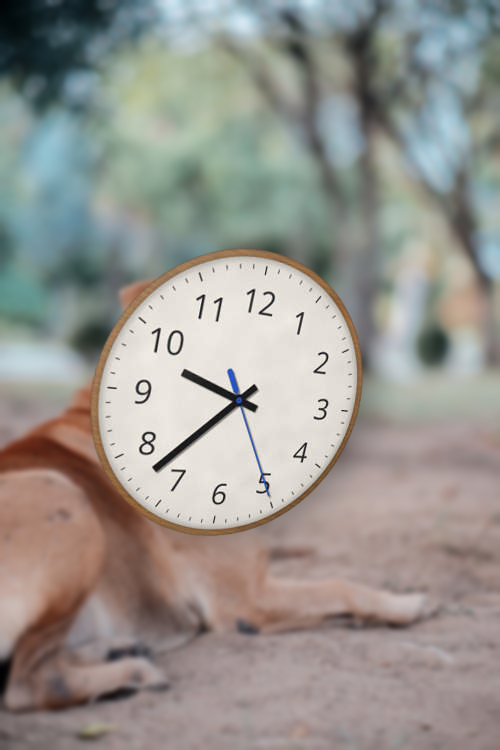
9h37m25s
